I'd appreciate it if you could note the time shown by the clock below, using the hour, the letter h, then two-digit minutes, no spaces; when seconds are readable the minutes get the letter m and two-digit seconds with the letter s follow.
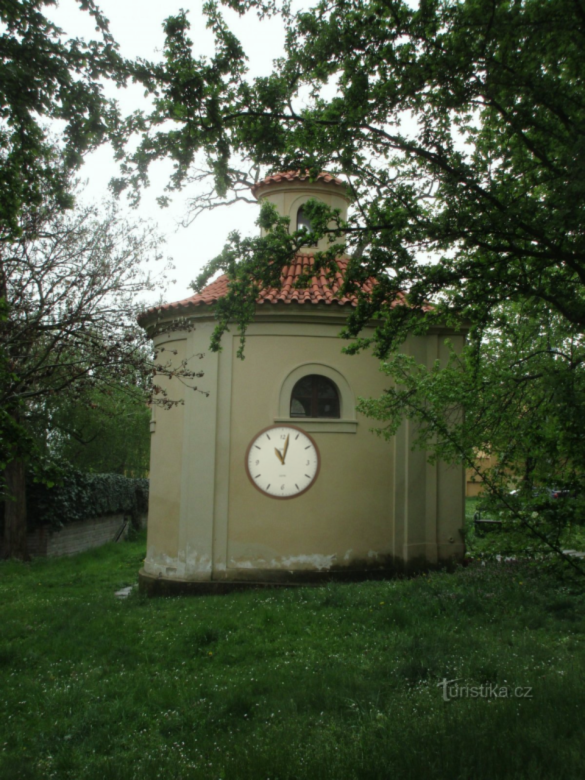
11h02
